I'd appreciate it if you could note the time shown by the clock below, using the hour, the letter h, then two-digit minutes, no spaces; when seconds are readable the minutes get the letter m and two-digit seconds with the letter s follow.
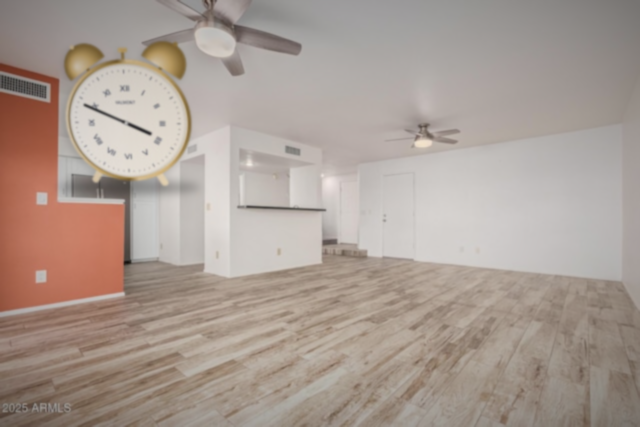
3h49
